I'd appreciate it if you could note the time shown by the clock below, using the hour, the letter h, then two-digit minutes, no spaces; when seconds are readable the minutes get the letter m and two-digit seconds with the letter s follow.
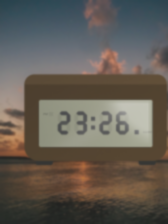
23h26
